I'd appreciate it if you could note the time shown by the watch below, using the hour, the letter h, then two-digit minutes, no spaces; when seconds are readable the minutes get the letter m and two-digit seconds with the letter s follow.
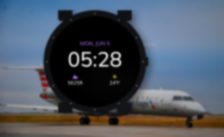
5h28
